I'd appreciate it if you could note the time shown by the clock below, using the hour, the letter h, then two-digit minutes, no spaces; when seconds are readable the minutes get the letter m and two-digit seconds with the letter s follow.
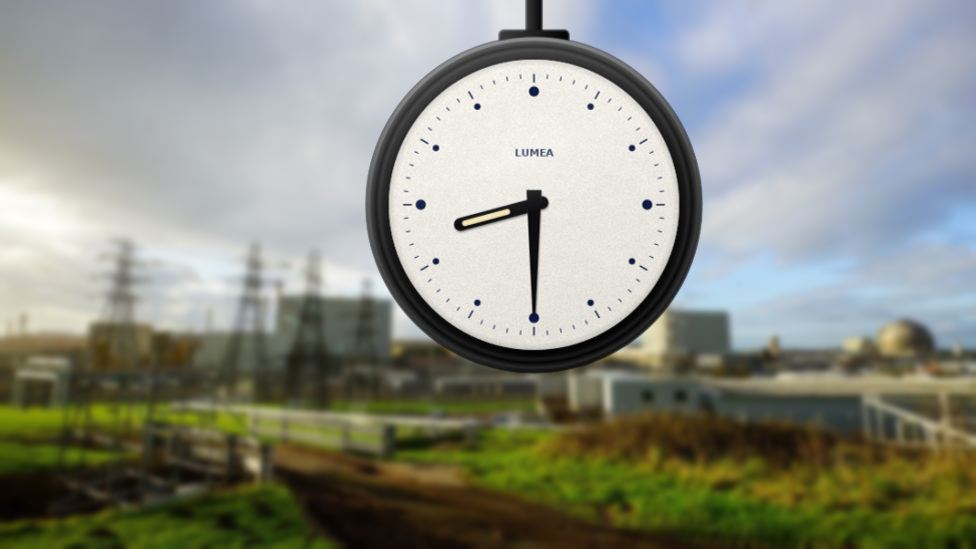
8h30
